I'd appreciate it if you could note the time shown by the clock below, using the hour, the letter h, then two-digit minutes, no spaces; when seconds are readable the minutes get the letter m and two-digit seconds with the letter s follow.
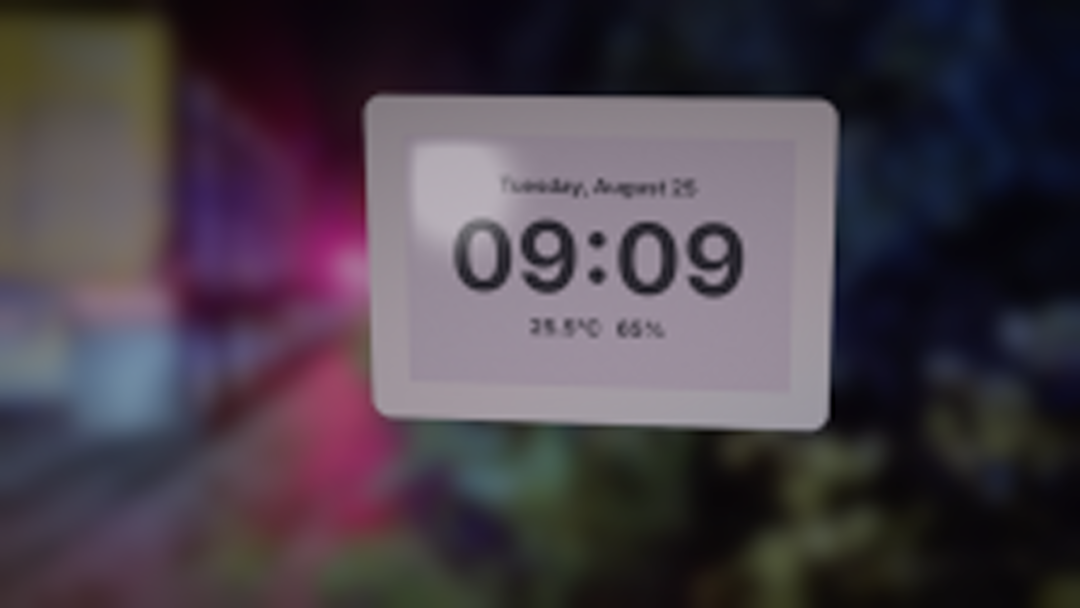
9h09
